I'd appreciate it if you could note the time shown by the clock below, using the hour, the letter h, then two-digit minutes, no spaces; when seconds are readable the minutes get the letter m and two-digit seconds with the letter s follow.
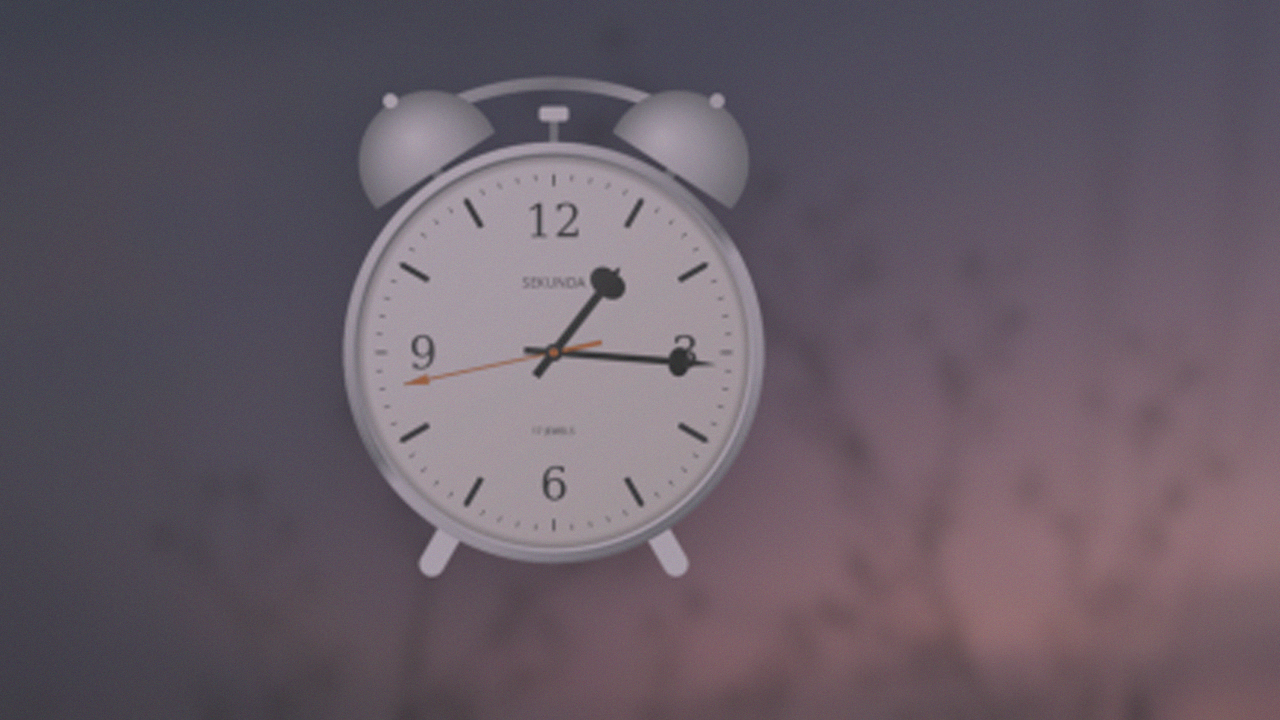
1h15m43s
